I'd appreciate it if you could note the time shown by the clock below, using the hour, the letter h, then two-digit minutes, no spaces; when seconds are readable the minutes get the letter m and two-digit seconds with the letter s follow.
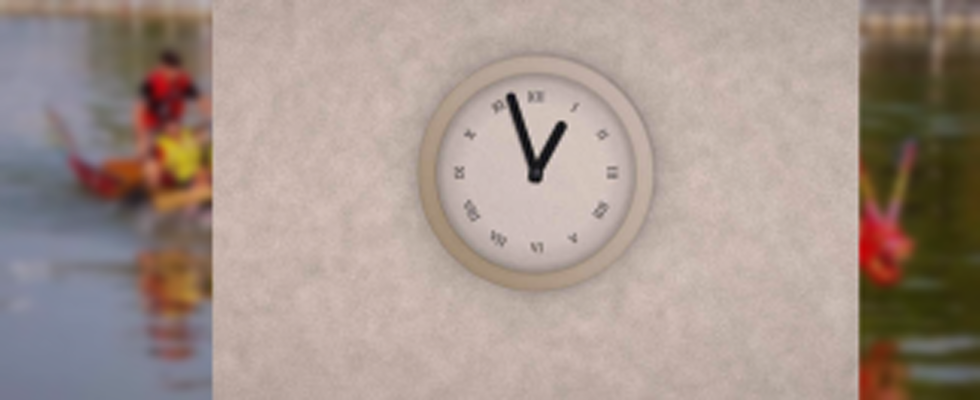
12h57
